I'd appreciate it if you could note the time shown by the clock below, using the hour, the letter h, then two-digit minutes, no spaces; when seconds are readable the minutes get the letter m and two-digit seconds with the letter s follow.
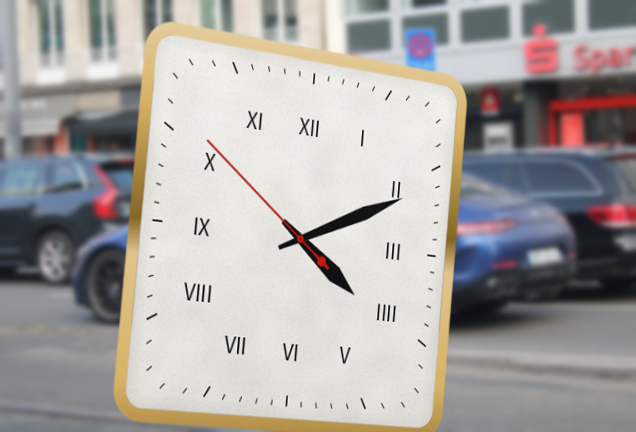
4h10m51s
